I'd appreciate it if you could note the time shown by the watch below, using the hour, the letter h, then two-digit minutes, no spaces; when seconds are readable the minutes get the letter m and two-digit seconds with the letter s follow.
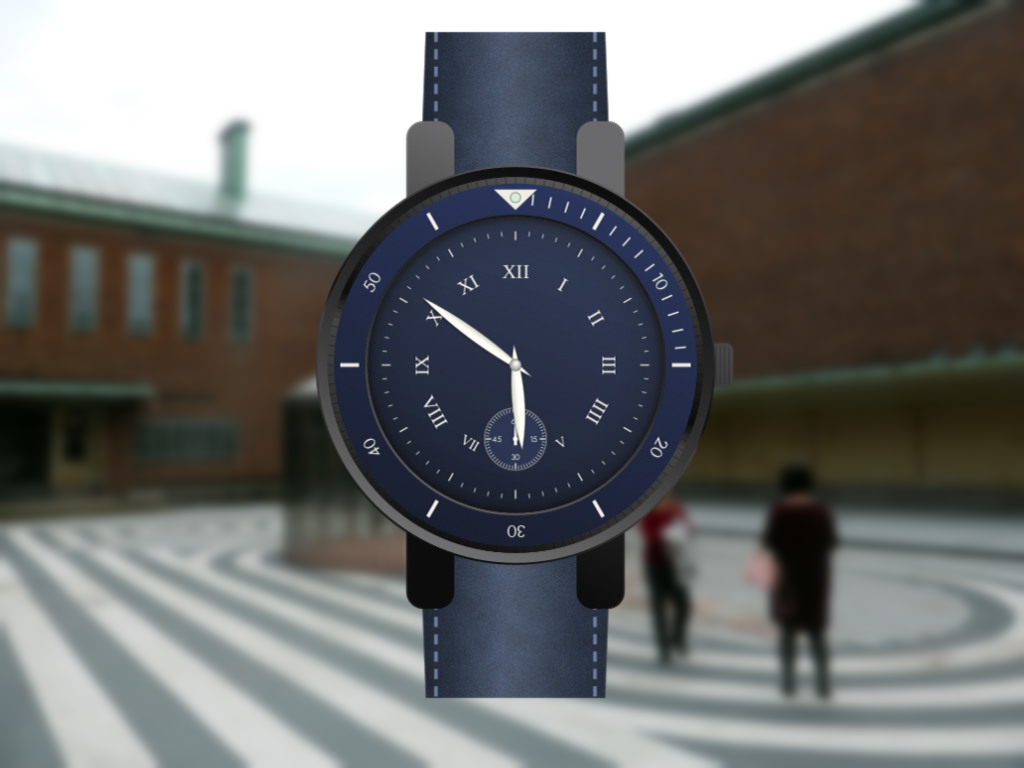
5h51
